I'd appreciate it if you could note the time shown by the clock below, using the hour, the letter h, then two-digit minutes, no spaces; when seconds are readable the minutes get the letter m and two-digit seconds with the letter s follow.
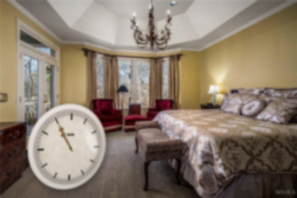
10h55
